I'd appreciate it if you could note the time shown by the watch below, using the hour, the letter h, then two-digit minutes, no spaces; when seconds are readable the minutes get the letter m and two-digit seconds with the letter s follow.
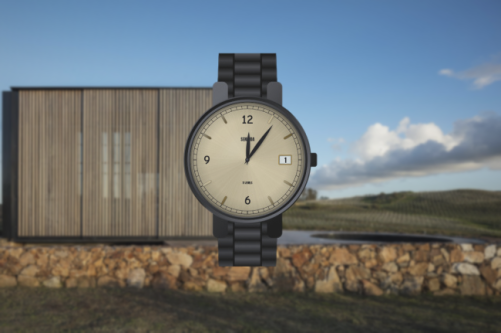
12h06
